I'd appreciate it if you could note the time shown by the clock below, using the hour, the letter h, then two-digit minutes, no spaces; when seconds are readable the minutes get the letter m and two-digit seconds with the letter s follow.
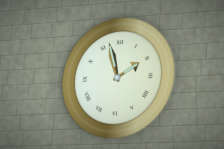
1h57
